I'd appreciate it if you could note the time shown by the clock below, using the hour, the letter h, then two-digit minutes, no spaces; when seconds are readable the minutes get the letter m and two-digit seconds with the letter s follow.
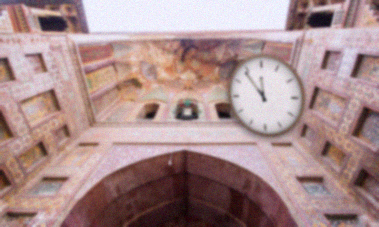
11h54
